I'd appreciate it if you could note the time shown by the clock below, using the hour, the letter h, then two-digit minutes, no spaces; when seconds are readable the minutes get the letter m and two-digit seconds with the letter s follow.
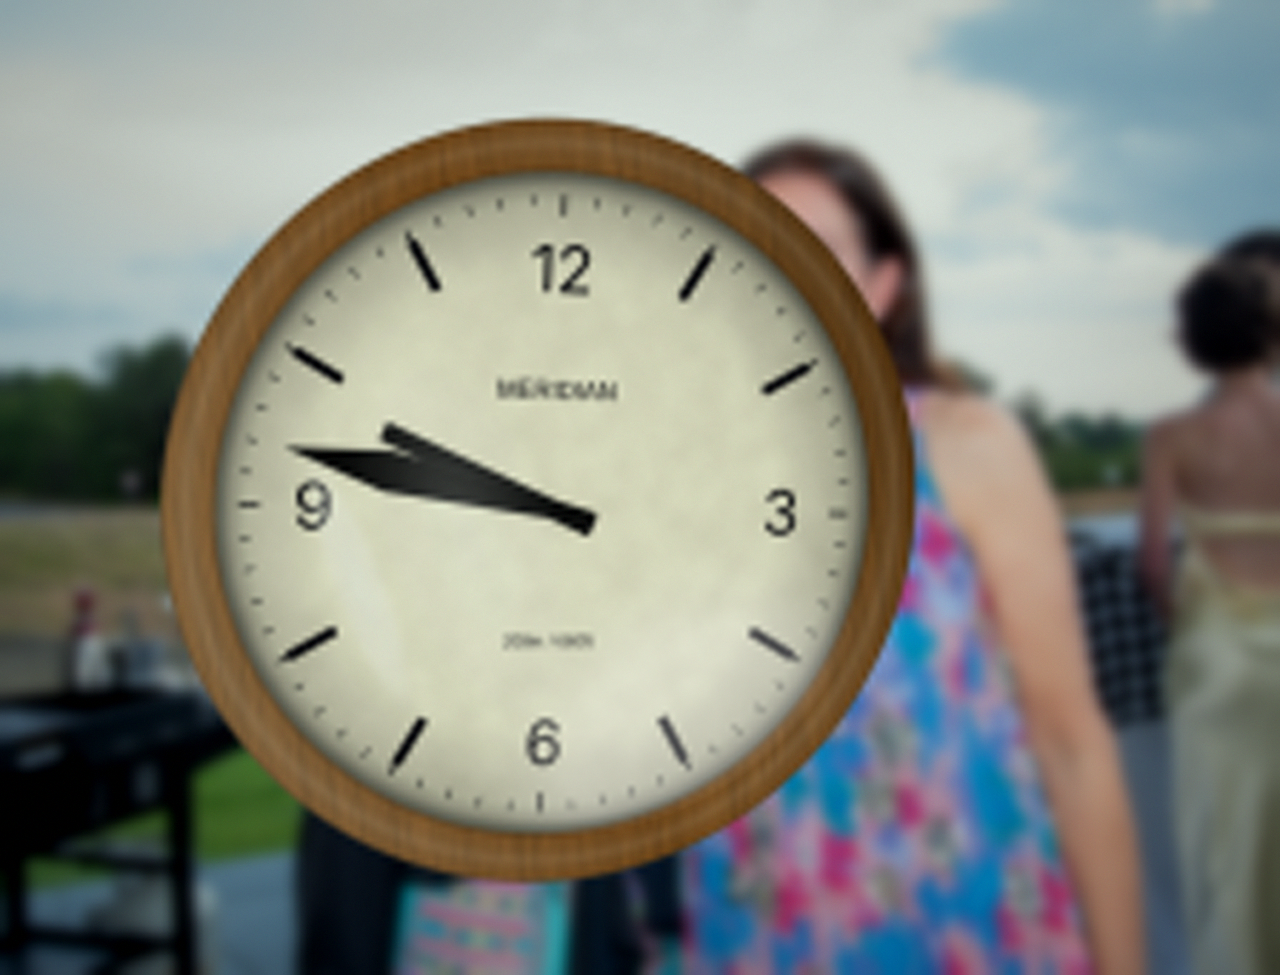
9h47
